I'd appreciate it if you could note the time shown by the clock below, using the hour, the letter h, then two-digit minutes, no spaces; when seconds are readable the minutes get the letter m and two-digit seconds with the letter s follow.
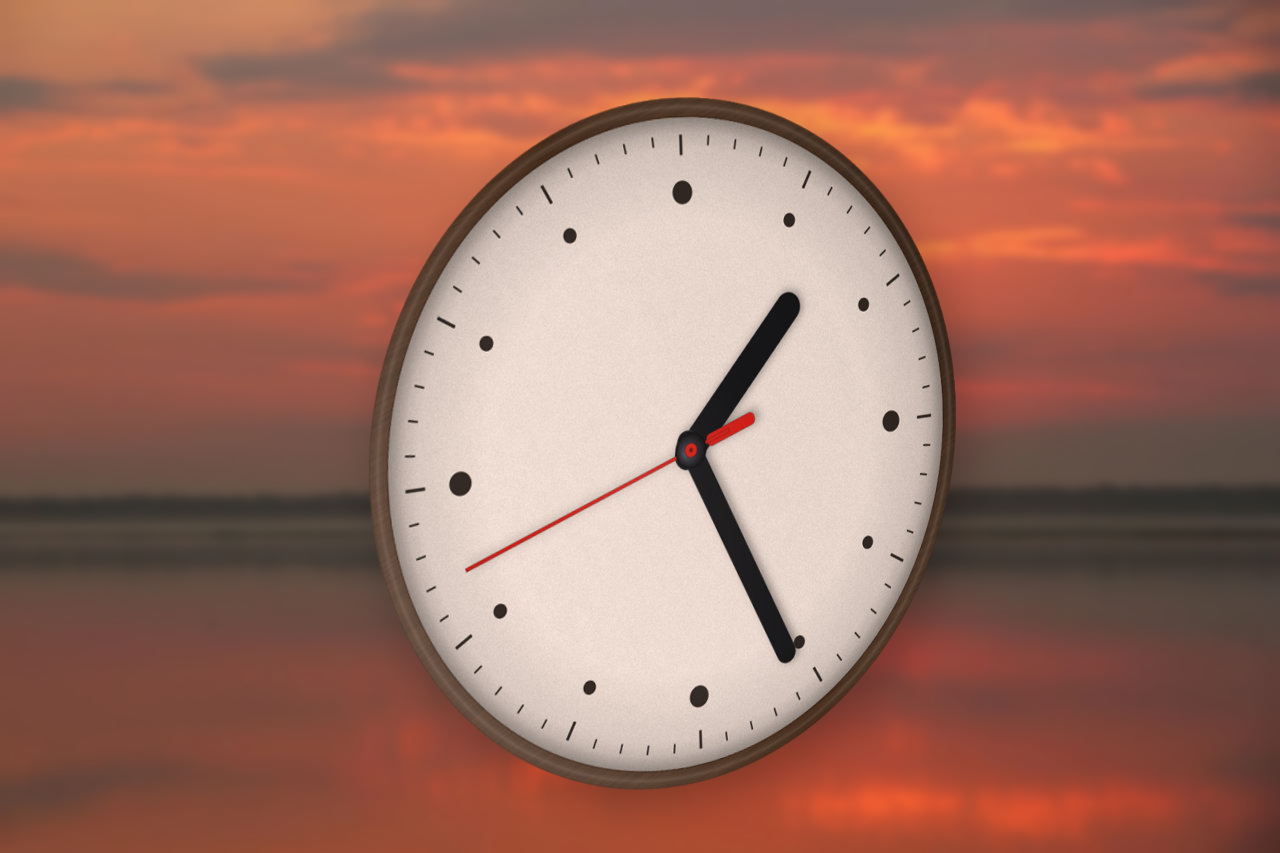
1h25m42s
